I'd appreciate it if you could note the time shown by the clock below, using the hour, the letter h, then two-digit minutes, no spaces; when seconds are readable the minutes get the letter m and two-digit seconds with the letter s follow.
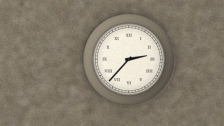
2h37
